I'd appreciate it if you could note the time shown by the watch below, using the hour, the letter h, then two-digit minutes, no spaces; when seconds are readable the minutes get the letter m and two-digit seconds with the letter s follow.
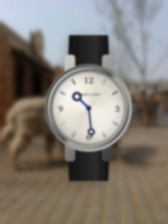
10h29
